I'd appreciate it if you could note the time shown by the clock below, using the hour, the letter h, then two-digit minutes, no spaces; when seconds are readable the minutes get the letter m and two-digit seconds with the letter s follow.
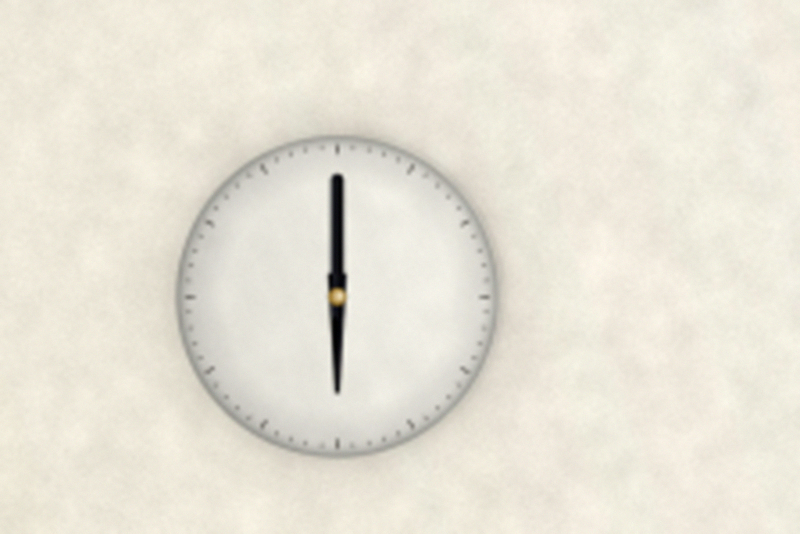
6h00
